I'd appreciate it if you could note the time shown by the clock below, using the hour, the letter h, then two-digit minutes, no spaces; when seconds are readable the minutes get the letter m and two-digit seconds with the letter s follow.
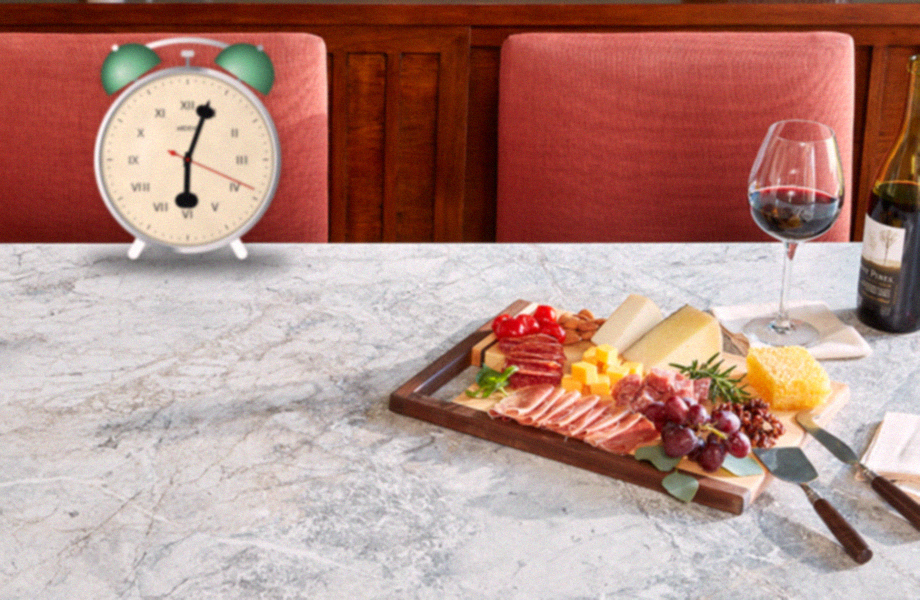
6h03m19s
